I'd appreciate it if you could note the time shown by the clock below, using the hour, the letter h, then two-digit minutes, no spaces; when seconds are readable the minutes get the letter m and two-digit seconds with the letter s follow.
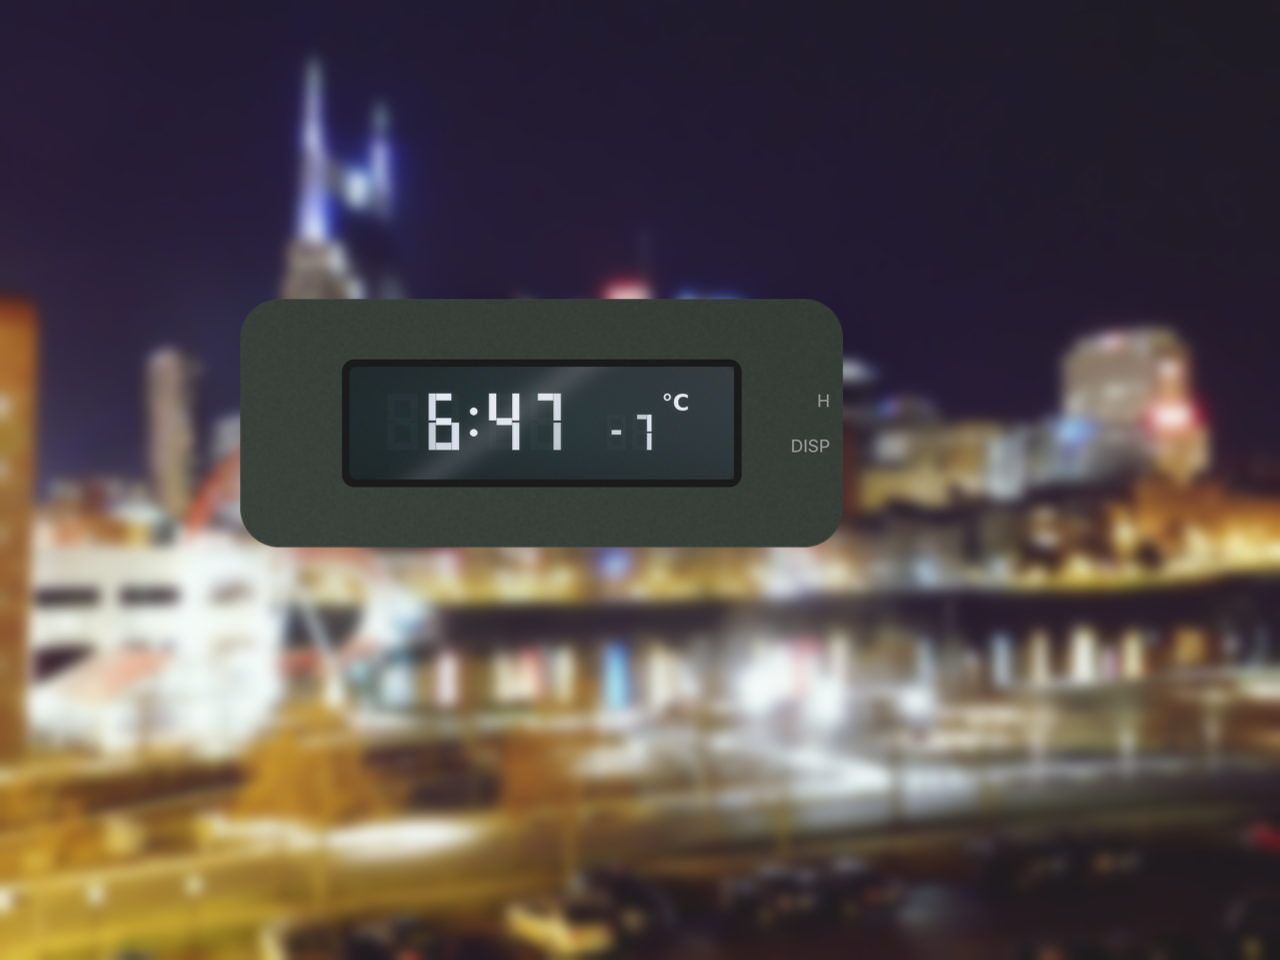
6h47
